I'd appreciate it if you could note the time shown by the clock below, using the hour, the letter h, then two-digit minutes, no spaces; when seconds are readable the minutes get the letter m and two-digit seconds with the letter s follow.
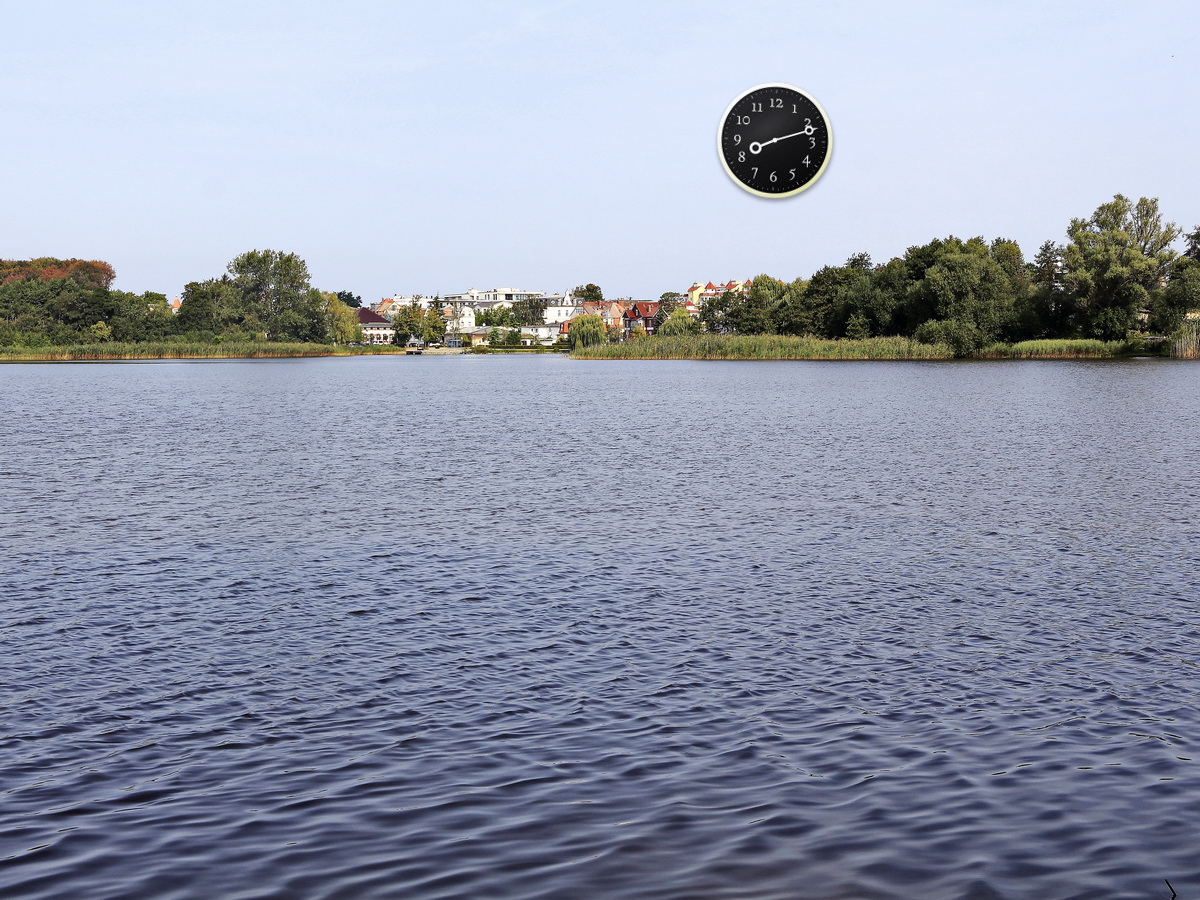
8h12
